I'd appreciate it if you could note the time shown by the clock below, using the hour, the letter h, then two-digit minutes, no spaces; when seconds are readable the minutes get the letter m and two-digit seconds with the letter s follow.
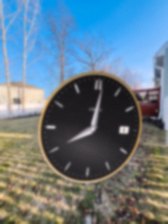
8h01
